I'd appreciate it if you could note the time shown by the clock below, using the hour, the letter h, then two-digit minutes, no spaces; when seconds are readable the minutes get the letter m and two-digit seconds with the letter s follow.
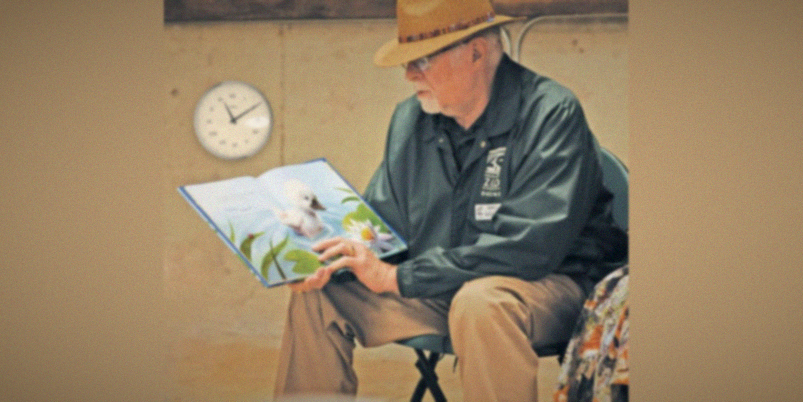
11h10
